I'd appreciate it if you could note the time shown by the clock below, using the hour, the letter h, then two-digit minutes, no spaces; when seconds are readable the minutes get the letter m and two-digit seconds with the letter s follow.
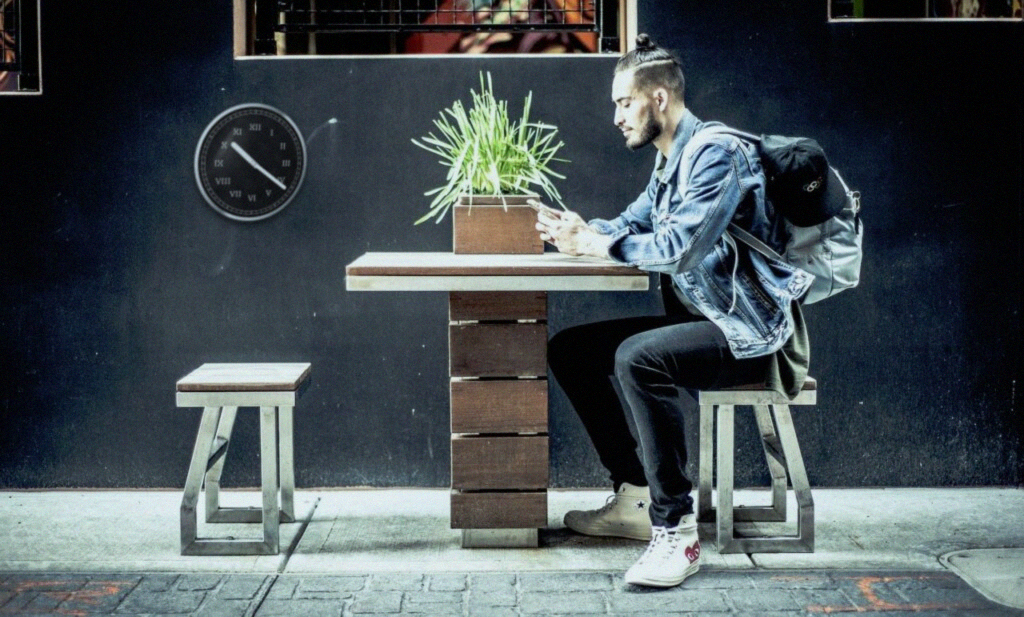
10h21
